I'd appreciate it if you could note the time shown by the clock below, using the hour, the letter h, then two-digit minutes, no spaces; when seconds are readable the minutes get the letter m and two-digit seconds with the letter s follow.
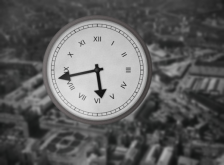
5h43
